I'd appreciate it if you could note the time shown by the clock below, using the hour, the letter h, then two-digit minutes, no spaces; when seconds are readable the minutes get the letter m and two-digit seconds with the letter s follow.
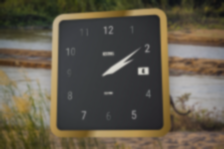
2h09
